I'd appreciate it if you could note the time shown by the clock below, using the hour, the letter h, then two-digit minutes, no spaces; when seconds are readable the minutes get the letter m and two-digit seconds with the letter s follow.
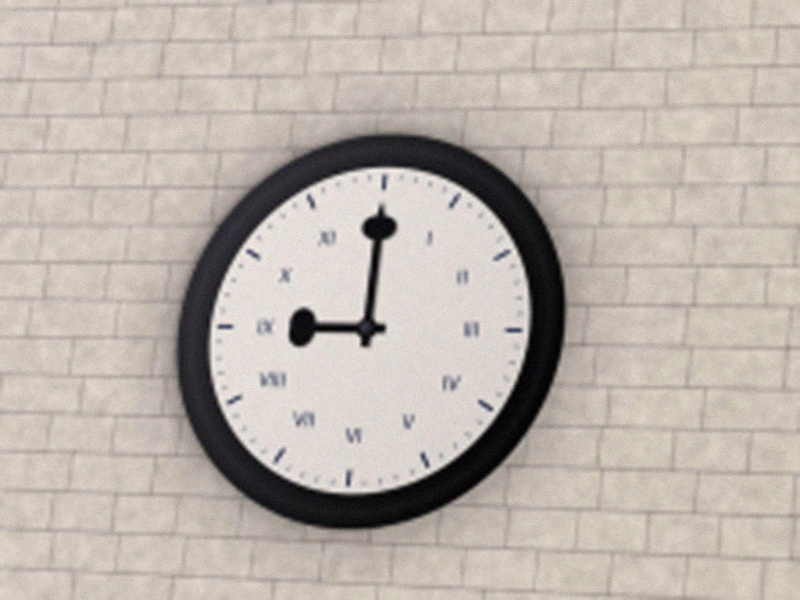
9h00
